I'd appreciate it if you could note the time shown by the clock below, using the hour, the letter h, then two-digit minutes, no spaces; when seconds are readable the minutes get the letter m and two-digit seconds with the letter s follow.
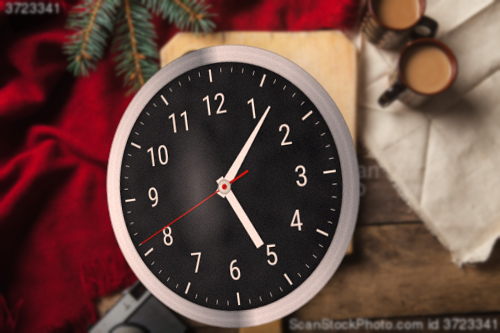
5h06m41s
